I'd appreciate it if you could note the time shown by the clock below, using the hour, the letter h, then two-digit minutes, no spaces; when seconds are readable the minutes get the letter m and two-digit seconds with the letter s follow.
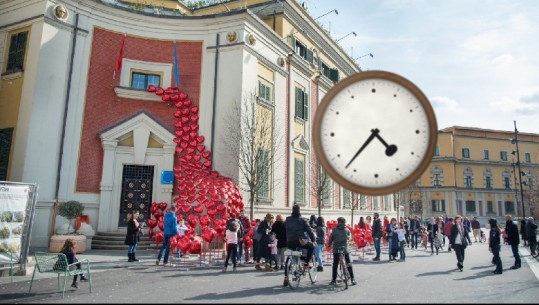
4h37
